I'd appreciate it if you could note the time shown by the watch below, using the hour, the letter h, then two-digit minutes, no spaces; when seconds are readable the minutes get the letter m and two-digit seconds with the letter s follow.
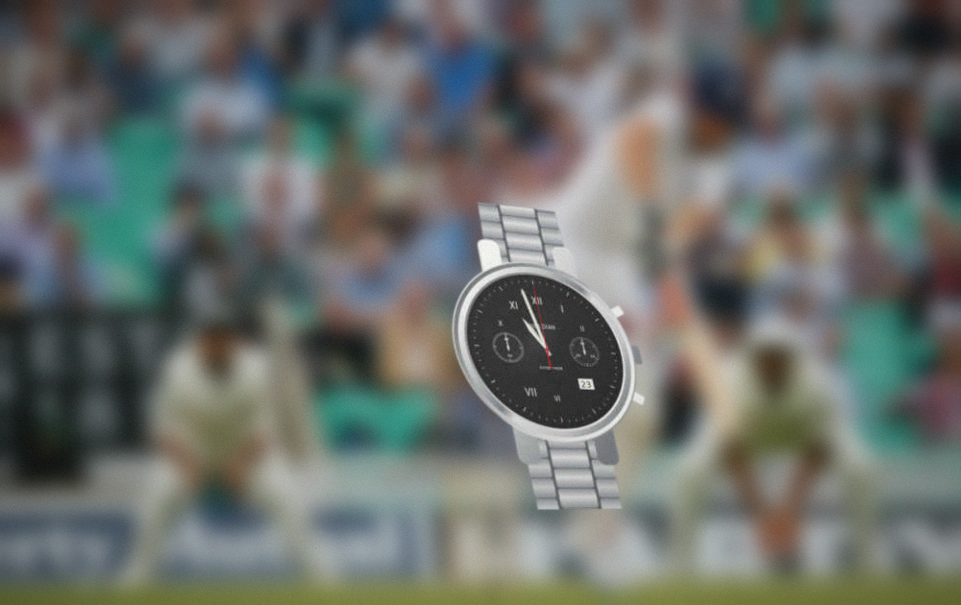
10h58
